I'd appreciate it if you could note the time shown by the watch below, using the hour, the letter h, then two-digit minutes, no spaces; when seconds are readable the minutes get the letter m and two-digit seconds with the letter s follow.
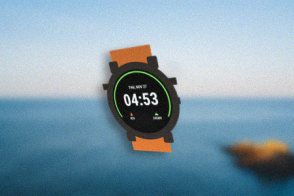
4h53
